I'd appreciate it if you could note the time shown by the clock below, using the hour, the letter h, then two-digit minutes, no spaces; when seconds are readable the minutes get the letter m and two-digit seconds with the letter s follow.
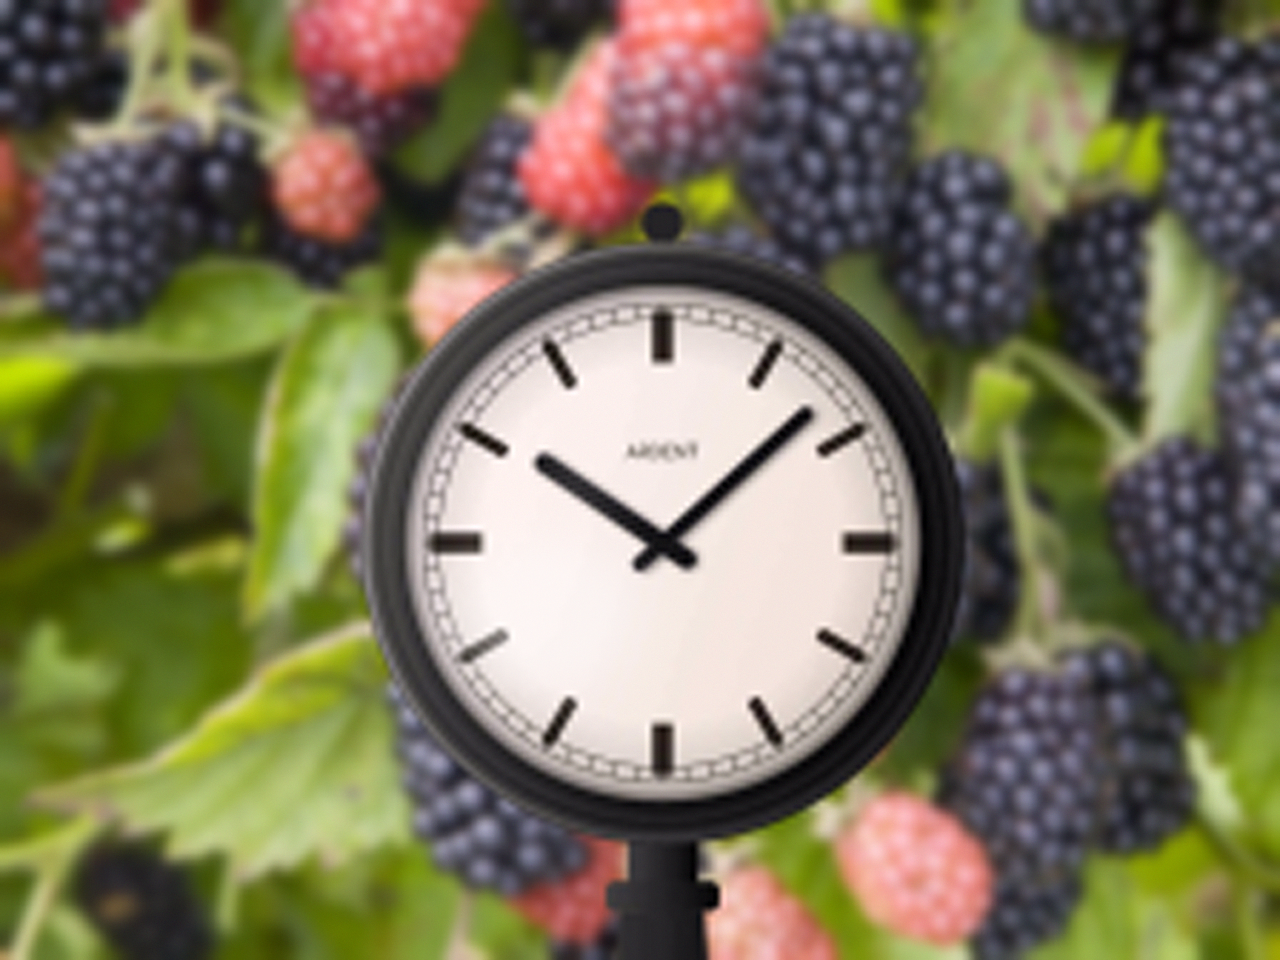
10h08
